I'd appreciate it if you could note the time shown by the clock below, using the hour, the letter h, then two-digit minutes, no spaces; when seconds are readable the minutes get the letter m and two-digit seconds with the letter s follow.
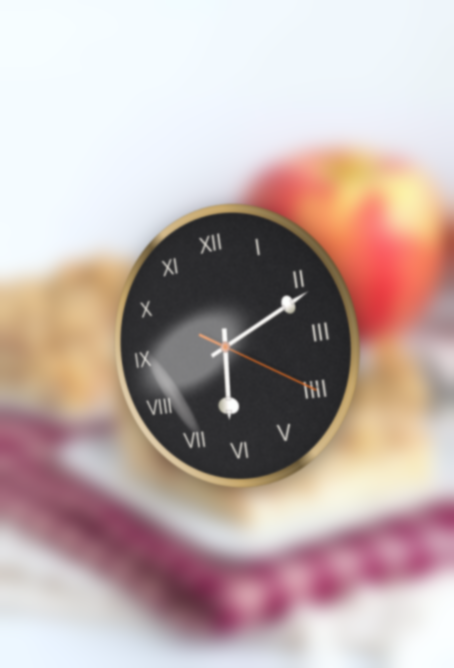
6h11m20s
